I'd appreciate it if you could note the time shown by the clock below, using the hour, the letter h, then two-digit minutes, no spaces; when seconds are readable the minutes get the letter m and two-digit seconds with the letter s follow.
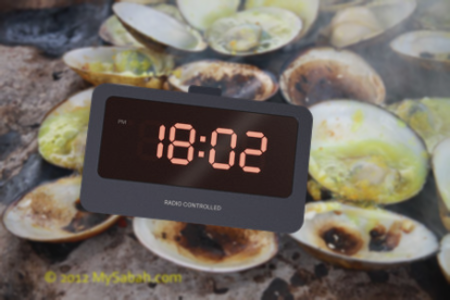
18h02
